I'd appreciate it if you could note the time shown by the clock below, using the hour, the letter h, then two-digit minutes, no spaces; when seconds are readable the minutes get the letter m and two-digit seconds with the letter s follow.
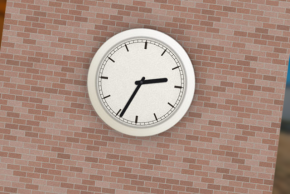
2h34
